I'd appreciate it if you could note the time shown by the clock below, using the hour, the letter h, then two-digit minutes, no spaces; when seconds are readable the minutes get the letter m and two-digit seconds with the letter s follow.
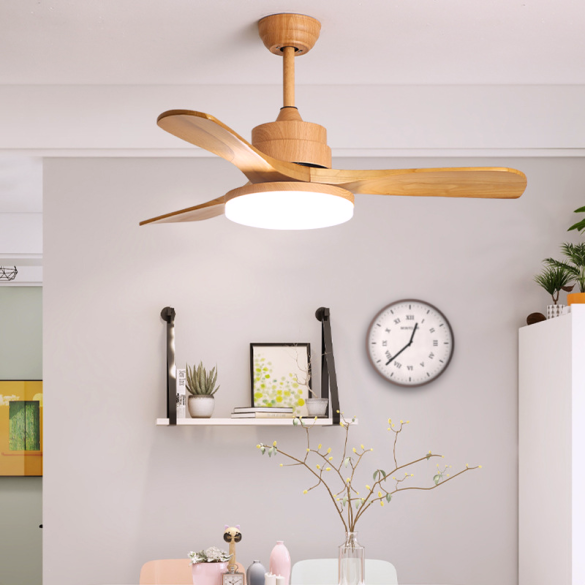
12h38
